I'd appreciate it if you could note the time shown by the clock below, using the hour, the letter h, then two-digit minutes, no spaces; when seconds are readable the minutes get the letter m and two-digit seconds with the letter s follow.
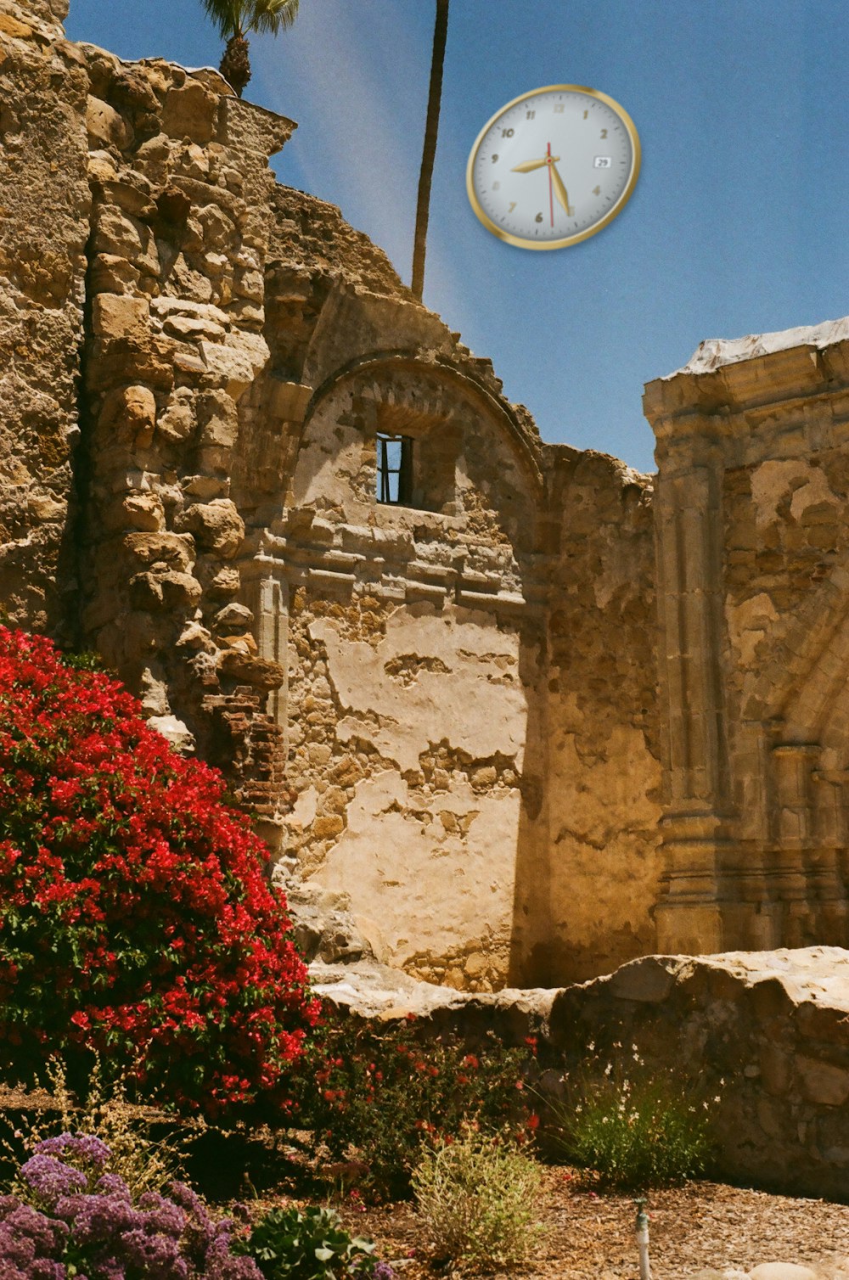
8h25m28s
